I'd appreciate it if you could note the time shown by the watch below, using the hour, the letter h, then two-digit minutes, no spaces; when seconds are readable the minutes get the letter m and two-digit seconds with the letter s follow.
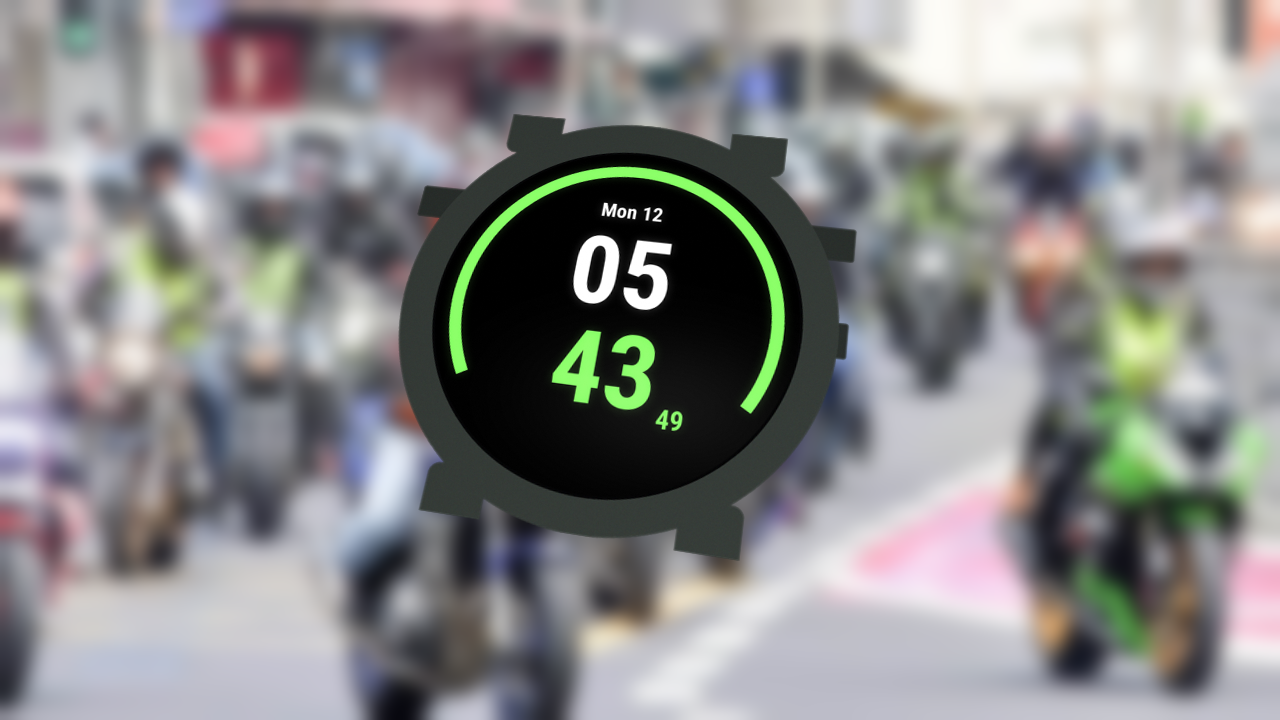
5h43m49s
